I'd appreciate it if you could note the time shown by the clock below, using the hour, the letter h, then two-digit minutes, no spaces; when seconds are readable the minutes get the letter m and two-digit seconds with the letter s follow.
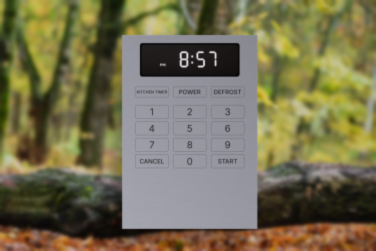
8h57
